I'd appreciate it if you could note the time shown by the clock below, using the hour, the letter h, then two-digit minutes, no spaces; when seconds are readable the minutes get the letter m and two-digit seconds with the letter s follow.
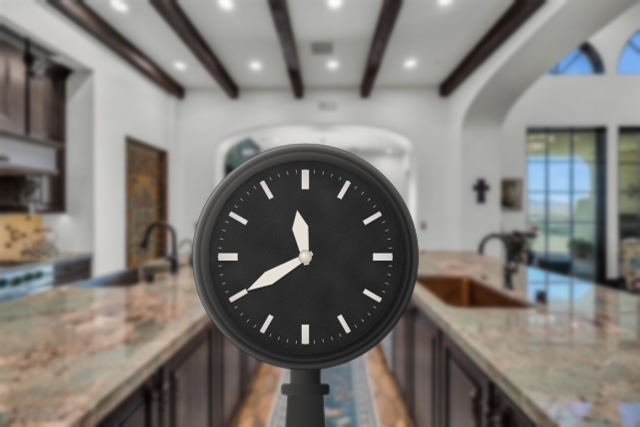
11h40
